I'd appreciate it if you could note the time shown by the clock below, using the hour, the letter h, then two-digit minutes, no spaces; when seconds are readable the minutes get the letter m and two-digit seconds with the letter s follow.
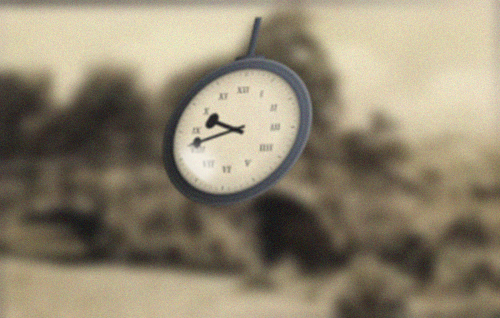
9h42
